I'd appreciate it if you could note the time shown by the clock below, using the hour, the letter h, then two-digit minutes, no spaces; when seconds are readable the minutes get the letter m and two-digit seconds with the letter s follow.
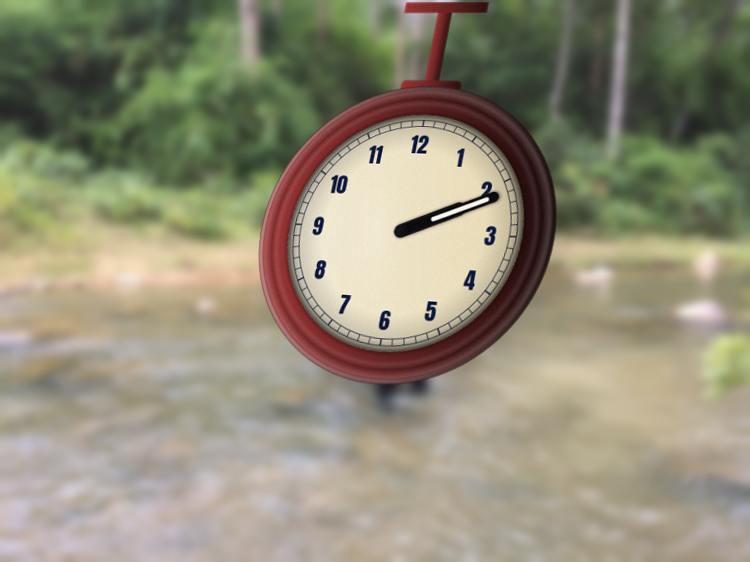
2h11
